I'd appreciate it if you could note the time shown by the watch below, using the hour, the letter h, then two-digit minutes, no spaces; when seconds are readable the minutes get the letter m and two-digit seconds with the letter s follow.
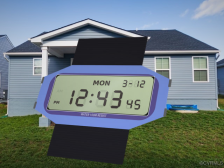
12h43m45s
